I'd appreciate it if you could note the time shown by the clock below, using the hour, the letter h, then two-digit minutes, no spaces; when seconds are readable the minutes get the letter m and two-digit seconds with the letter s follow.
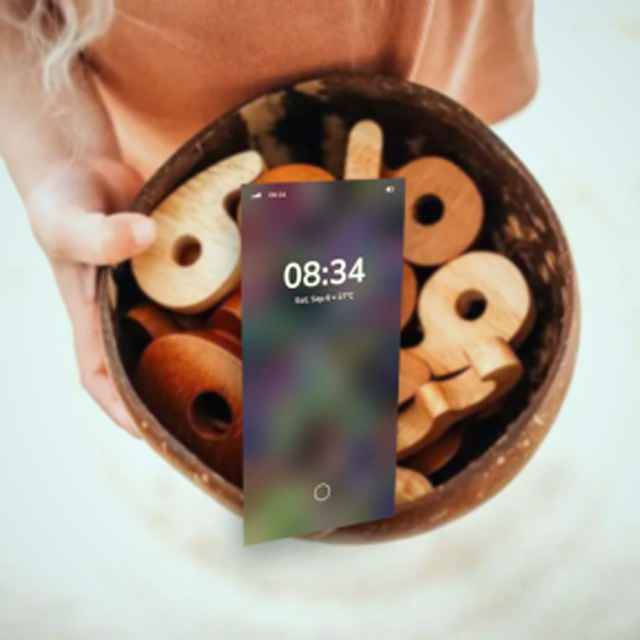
8h34
